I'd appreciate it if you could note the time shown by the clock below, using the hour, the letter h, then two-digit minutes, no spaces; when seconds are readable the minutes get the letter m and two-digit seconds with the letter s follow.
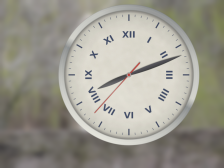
8h11m37s
